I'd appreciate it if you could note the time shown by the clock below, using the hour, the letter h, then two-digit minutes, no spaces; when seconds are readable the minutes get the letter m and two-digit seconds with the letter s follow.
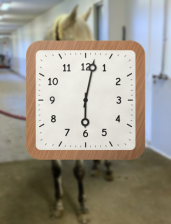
6h02
